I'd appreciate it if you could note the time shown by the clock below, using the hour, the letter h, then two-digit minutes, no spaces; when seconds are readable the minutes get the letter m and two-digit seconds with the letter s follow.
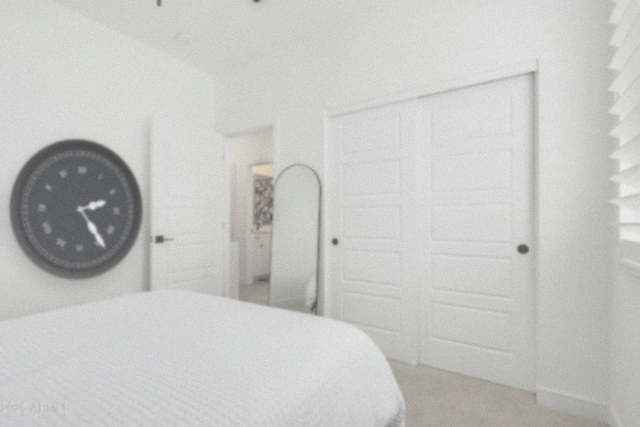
2h24
